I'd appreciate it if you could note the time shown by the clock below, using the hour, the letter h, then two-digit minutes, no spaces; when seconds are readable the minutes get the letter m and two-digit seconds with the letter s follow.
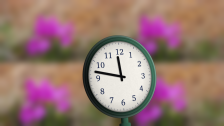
11h47
